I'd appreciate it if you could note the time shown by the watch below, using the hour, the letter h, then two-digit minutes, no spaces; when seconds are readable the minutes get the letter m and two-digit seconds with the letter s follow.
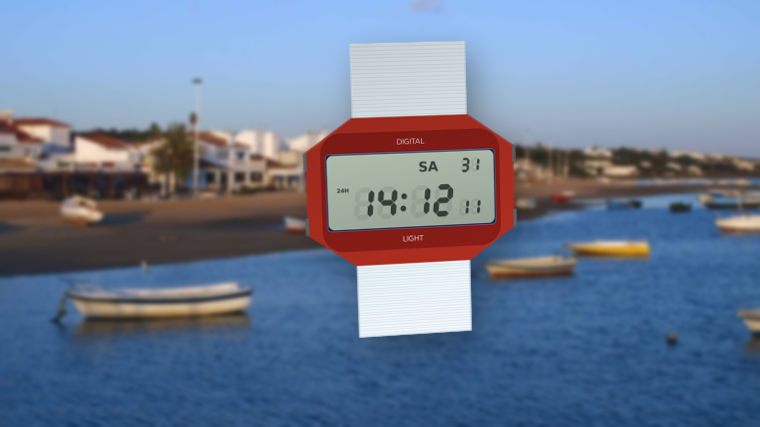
14h12m11s
